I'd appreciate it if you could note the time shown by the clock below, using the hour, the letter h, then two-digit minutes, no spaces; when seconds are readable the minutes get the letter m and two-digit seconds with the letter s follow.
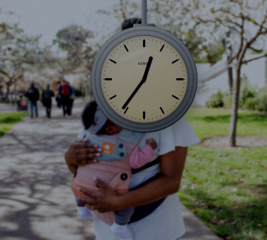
12h36
